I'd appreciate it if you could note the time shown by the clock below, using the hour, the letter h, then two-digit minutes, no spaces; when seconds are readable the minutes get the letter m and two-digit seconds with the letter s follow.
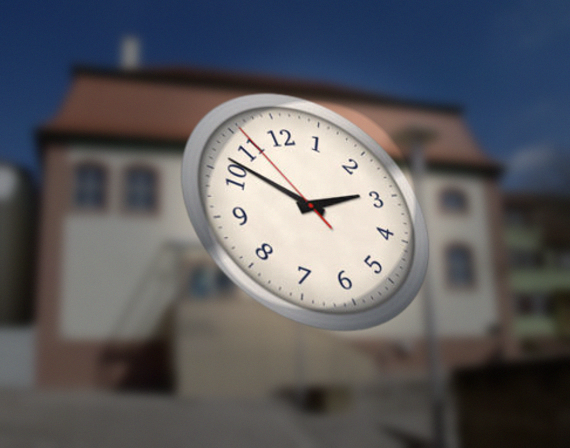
2h51m56s
